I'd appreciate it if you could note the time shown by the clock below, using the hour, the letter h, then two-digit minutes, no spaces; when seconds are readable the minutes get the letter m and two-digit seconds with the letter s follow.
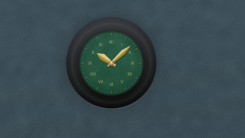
10h08
